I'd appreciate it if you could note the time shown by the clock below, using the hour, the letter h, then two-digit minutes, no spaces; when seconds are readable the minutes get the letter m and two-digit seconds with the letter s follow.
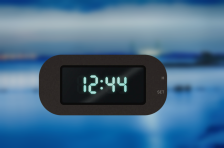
12h44
